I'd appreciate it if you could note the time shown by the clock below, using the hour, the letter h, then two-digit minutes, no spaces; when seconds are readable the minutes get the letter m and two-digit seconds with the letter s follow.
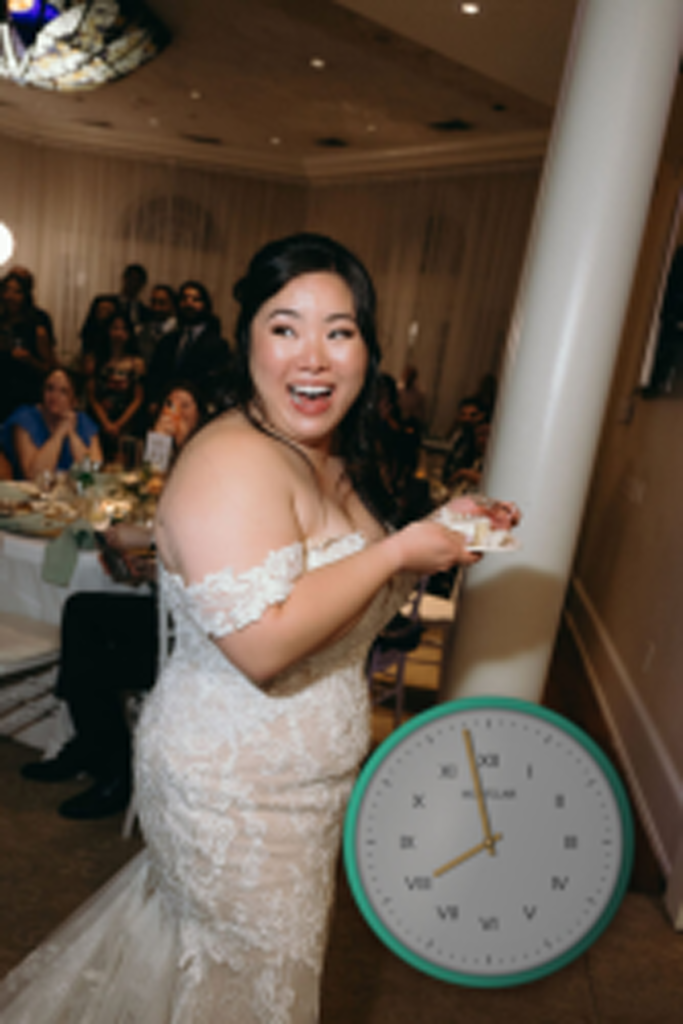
7h58
